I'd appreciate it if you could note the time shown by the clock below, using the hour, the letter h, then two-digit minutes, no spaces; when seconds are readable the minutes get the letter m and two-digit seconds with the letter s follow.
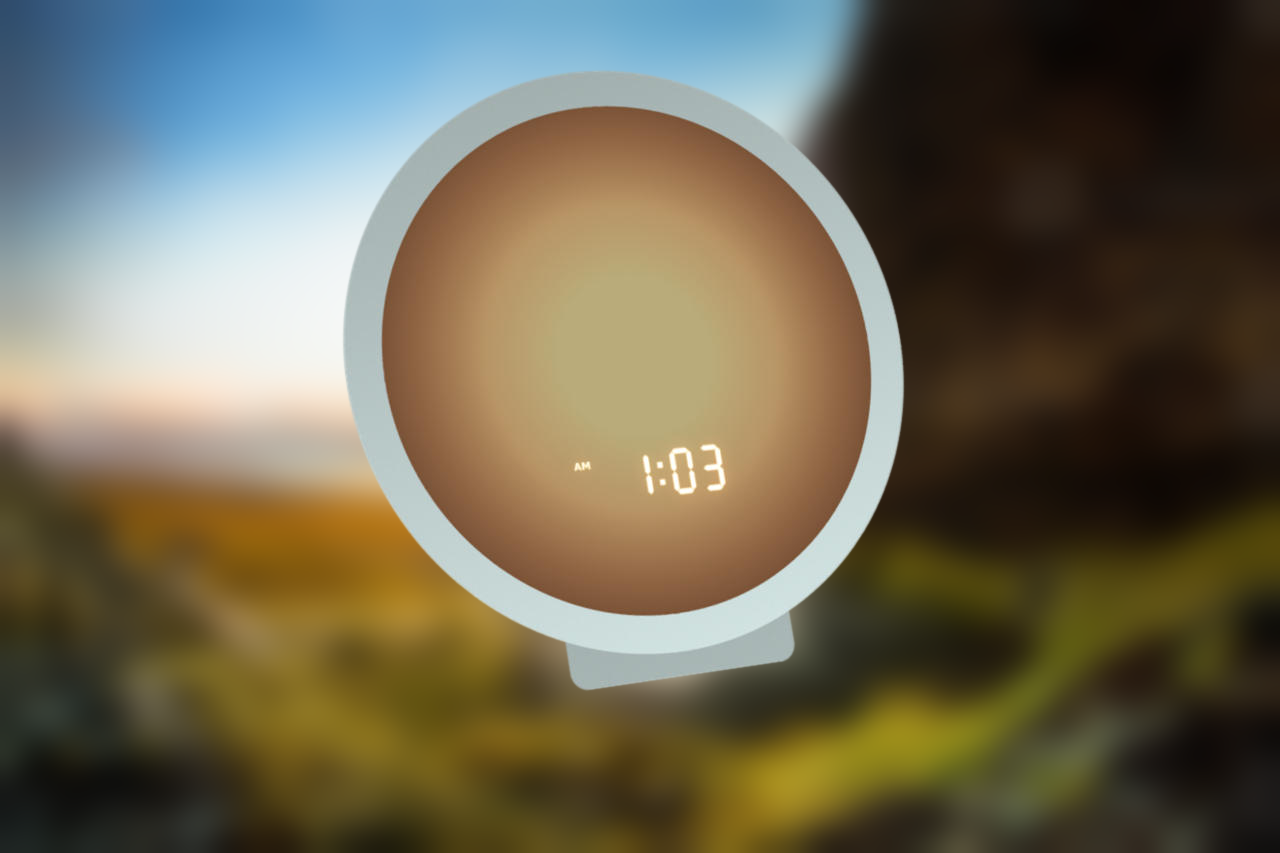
1h03
